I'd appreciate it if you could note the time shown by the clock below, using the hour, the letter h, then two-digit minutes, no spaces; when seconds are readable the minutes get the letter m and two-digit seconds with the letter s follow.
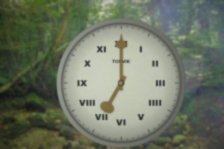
7h00
